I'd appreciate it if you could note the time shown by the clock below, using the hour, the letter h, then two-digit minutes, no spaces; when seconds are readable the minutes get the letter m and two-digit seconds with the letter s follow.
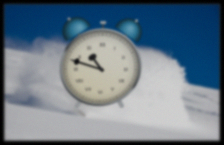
10h48
